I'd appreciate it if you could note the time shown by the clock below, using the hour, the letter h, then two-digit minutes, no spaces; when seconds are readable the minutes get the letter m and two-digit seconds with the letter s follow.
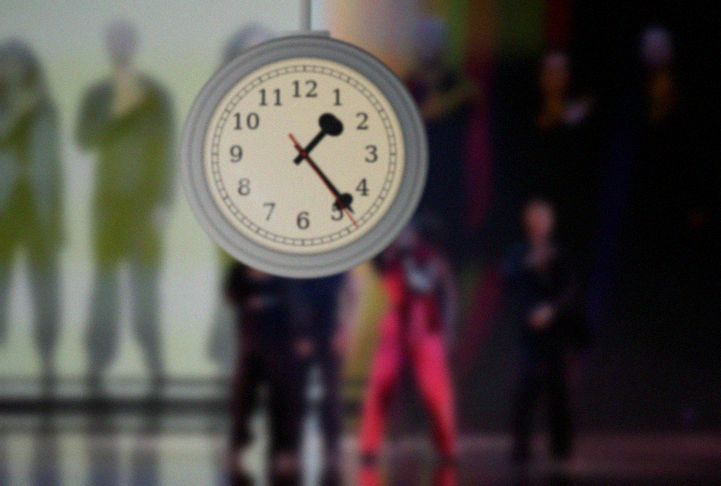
1h23m24s
